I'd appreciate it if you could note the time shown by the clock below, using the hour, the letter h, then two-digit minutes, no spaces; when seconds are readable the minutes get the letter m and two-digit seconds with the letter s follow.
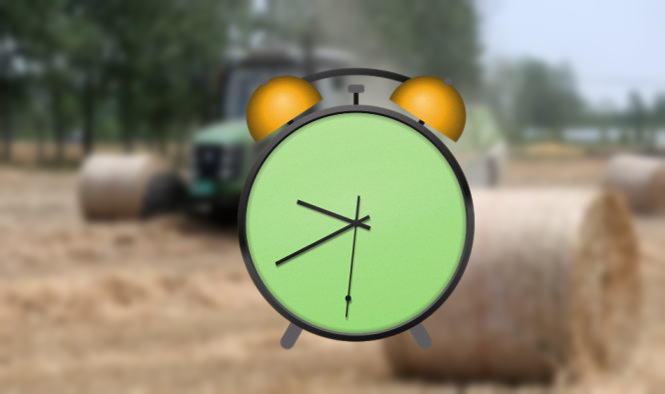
9h40m31s
